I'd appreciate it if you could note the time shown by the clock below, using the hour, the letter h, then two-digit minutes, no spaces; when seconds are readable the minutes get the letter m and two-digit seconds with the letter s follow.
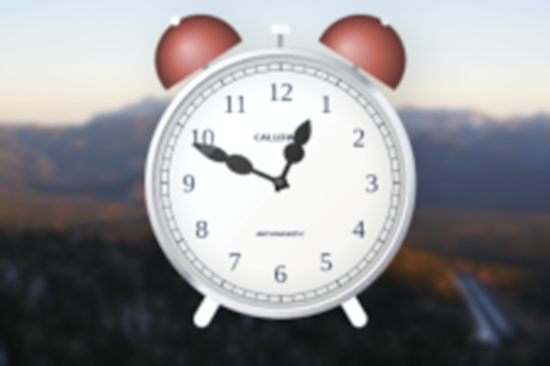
12h49
